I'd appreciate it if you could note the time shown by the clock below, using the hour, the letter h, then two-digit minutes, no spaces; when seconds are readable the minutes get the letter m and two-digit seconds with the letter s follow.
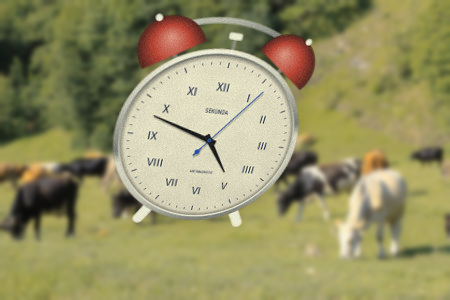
4h48m06s
